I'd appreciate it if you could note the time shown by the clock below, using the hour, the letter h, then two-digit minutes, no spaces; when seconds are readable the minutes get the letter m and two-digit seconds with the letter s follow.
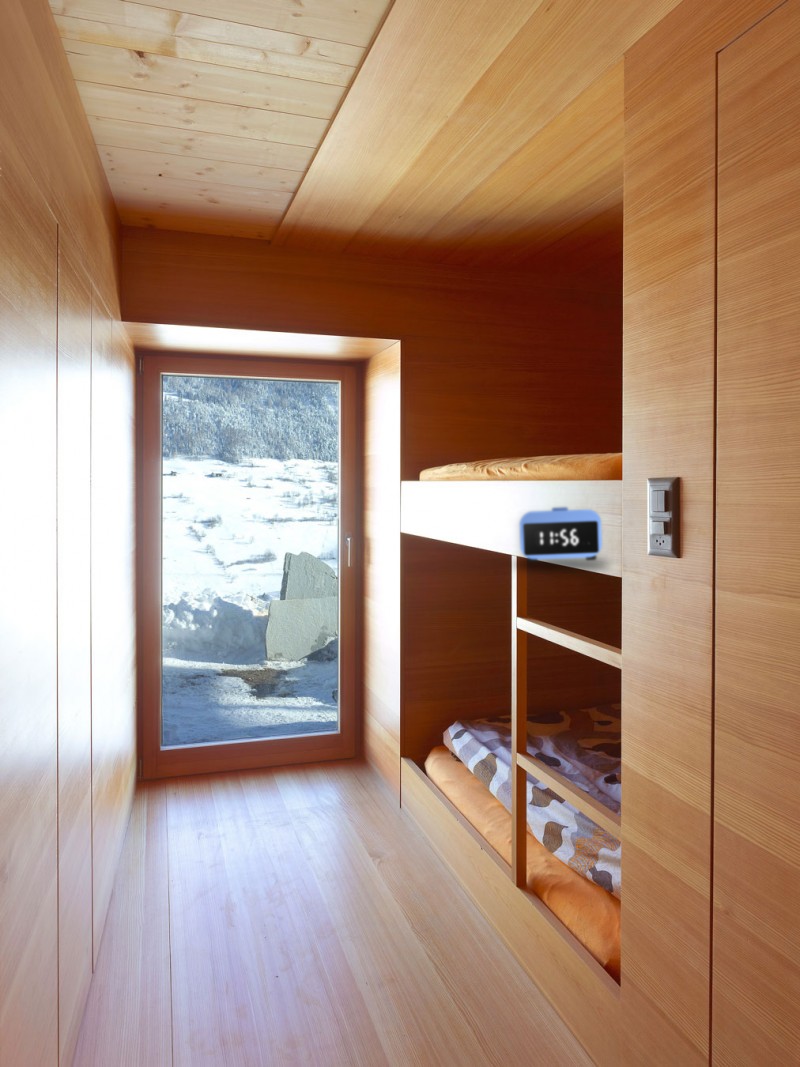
11h56
